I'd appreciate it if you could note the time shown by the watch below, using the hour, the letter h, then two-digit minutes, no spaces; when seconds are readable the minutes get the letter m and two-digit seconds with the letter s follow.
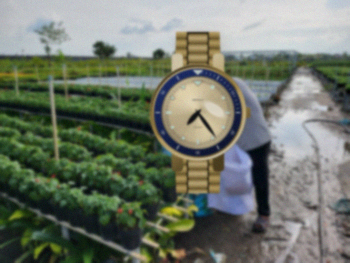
7h24
